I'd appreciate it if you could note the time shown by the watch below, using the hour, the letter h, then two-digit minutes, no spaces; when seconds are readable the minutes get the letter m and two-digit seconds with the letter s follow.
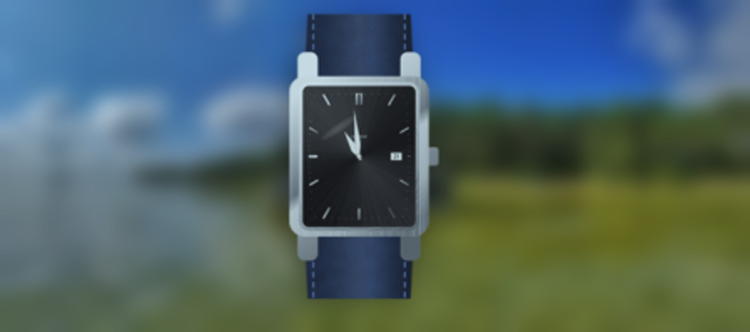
10h59
